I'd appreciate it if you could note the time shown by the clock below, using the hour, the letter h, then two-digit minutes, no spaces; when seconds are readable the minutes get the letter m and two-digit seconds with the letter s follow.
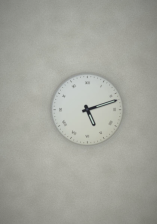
5h12
